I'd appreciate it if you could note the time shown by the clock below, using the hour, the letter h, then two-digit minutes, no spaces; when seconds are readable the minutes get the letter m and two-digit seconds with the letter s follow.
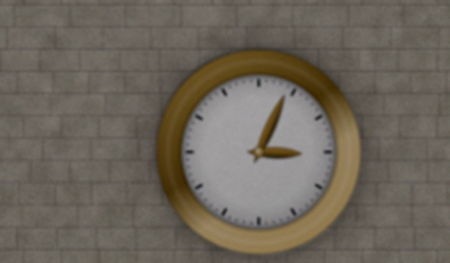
3h04
